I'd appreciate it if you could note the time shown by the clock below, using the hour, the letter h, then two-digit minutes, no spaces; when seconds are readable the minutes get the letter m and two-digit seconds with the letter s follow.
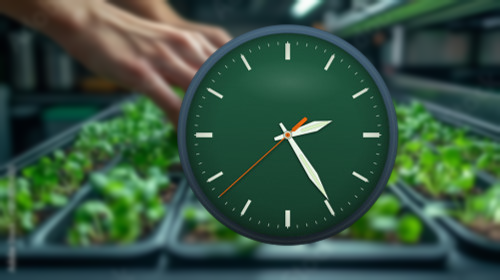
2h24m38s
